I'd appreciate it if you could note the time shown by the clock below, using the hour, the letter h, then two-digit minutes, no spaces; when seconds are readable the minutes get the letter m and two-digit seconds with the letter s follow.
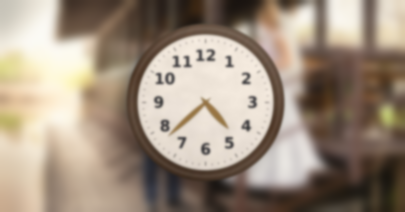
4h38
